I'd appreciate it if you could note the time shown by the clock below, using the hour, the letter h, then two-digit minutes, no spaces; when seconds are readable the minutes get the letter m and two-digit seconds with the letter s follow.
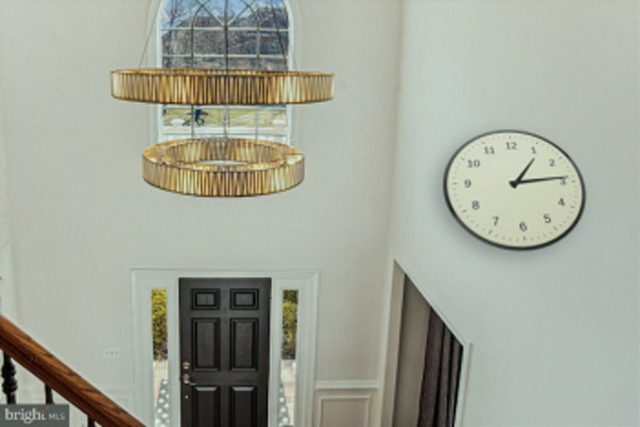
1h14
